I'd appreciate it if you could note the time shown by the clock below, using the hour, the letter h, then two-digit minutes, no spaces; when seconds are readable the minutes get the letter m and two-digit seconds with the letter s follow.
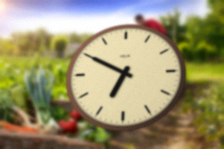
6h50
